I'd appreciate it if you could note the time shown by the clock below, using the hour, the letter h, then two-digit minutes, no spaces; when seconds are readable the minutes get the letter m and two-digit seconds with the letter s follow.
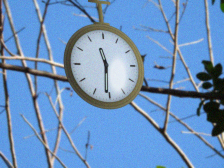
11h31
